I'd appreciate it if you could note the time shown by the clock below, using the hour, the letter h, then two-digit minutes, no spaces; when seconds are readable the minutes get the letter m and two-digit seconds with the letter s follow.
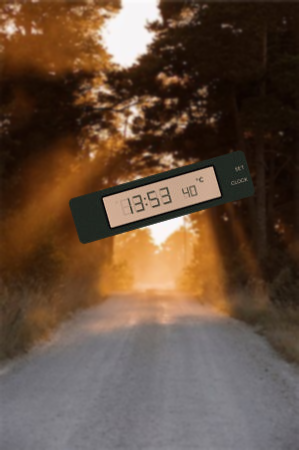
13h53
